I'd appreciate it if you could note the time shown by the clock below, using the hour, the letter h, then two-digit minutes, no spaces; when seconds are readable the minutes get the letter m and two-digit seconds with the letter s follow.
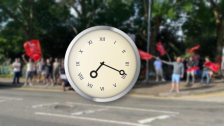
7h19
